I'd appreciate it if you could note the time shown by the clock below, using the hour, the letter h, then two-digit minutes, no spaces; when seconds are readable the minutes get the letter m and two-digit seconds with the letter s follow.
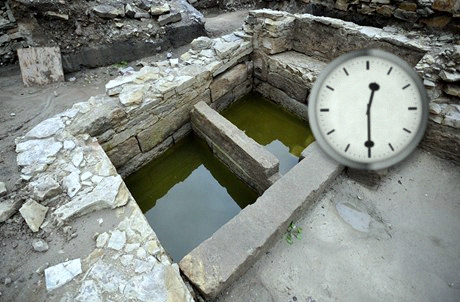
12h30
